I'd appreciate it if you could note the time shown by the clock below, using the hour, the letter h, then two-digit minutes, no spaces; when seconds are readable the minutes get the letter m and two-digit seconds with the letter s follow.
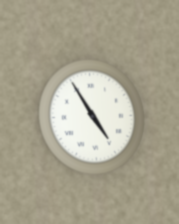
4h55
